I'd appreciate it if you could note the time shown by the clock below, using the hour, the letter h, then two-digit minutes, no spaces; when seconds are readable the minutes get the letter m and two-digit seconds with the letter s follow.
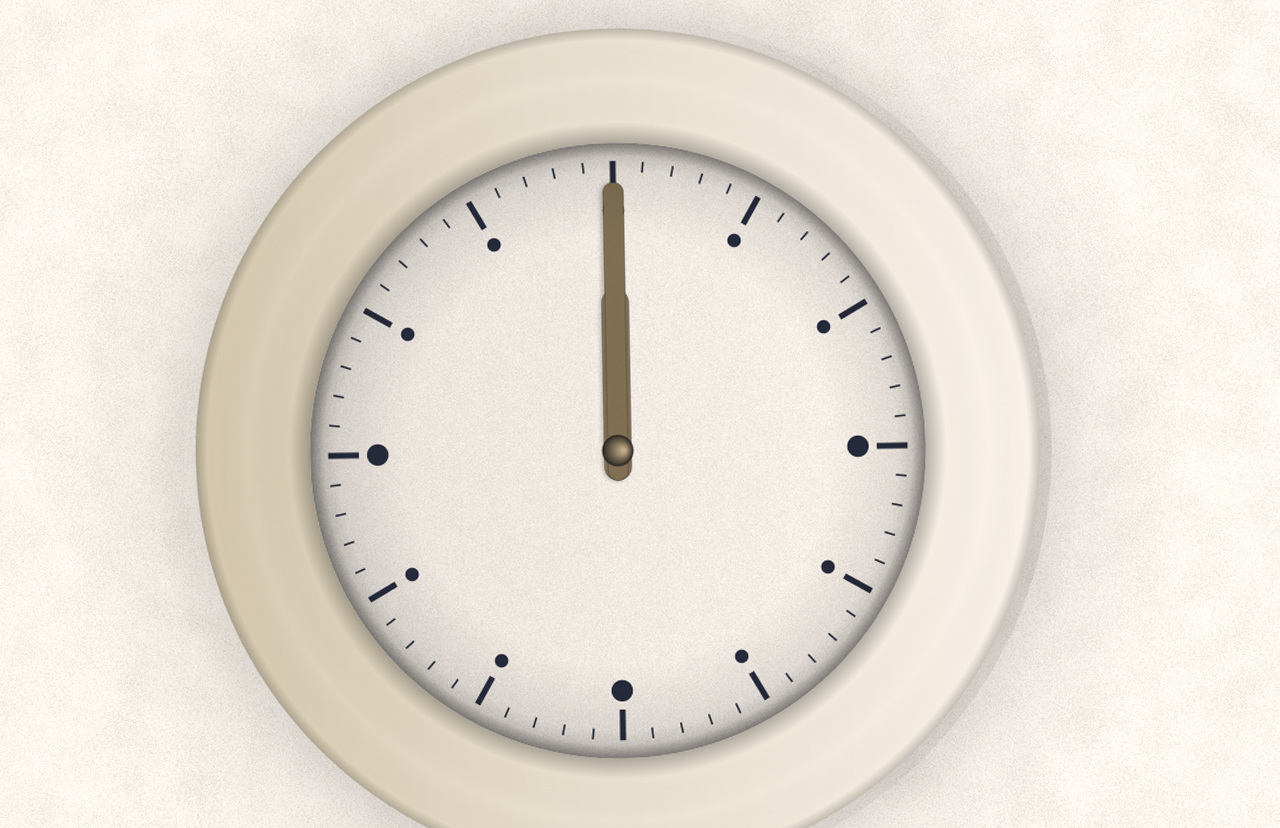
12h00
